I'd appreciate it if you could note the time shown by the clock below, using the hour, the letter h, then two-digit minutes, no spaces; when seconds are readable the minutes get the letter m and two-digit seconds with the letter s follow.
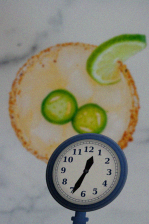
12h34
